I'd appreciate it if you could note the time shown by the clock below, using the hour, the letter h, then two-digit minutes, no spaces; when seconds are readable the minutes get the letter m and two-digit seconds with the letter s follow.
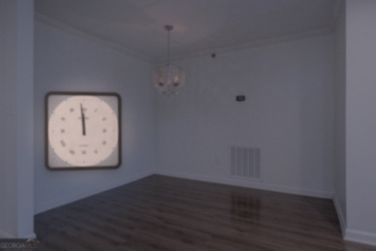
11h59
